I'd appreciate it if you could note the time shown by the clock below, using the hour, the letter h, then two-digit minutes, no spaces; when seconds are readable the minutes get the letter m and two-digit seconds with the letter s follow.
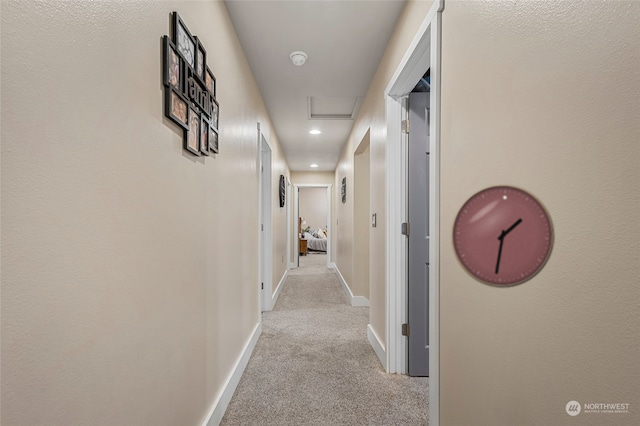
1h31
